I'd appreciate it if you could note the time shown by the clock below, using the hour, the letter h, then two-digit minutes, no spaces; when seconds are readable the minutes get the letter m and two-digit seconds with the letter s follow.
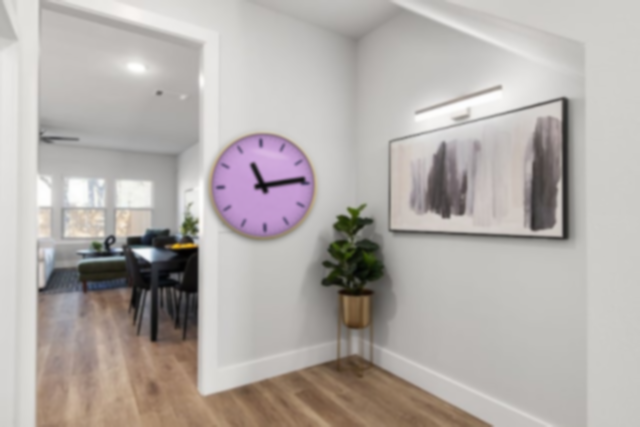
11h14
